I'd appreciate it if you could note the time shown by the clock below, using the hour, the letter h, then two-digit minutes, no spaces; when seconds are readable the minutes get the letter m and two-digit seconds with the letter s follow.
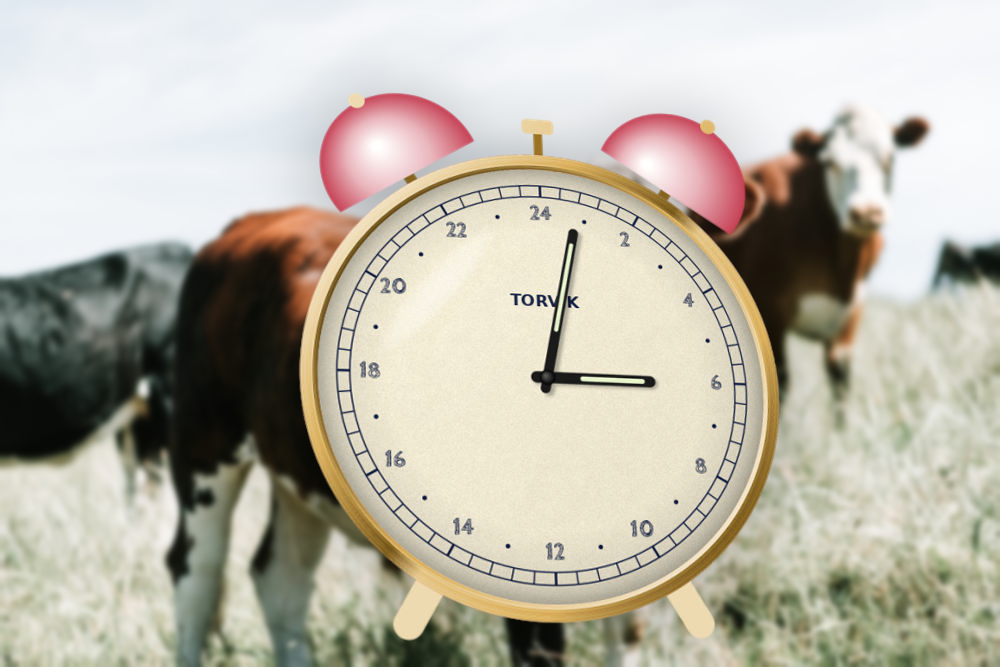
6h02
